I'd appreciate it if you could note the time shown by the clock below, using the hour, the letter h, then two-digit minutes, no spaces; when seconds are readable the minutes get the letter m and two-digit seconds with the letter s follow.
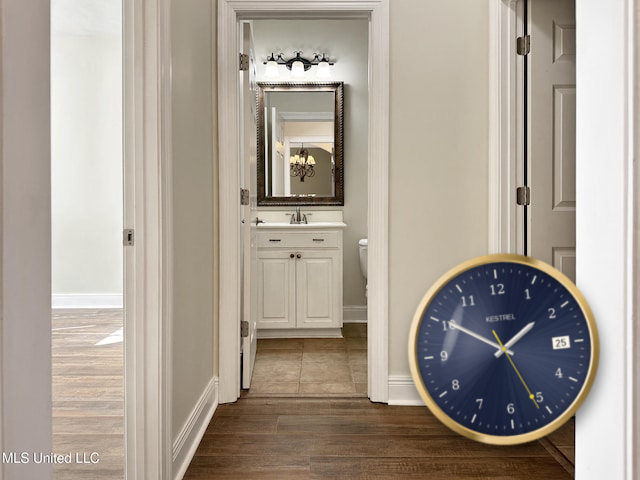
1h50m26s
